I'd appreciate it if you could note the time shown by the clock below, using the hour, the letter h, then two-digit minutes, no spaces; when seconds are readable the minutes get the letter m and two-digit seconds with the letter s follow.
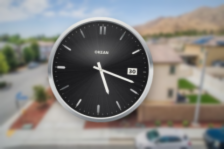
5h18
